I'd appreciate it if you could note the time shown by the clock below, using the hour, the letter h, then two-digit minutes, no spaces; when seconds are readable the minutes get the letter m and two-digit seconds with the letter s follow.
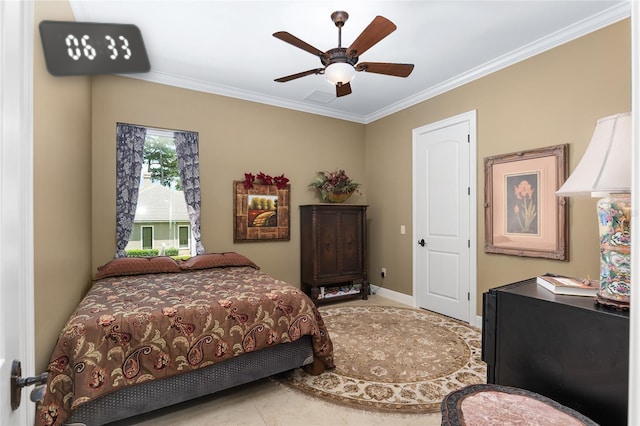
6h33
